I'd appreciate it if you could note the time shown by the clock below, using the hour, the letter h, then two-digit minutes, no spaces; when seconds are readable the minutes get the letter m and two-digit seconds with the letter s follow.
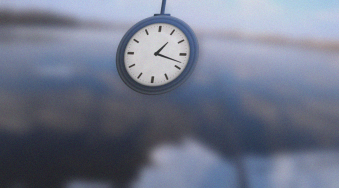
1h18
